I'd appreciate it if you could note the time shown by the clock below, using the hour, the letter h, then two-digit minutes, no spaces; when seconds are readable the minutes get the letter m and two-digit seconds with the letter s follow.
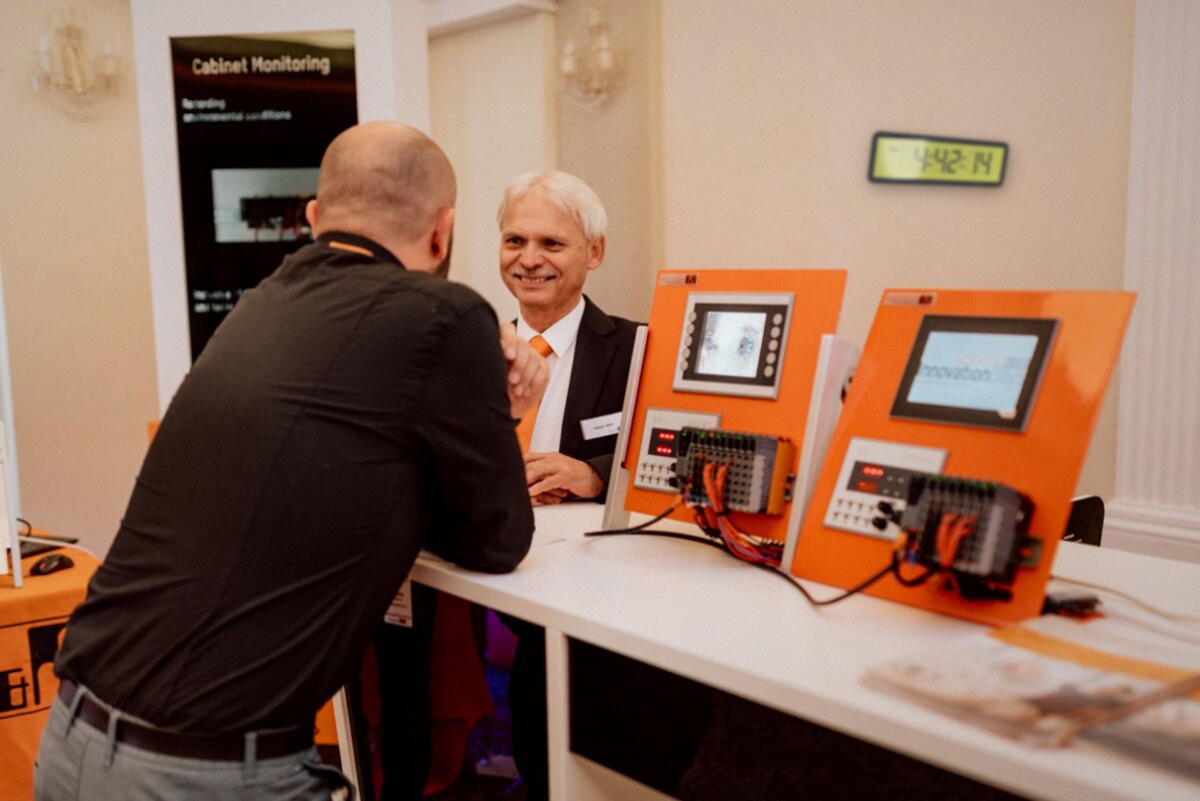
4h42m14s
